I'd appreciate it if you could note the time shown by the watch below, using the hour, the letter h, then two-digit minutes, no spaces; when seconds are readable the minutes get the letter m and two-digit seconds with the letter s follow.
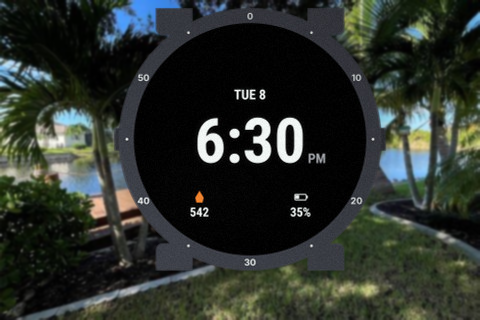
6h30
